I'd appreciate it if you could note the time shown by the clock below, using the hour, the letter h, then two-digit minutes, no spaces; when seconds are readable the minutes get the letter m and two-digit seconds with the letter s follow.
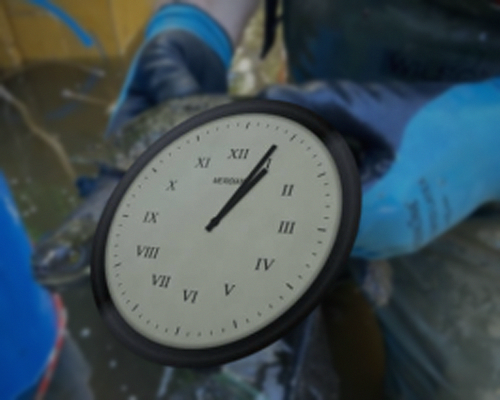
1h04
